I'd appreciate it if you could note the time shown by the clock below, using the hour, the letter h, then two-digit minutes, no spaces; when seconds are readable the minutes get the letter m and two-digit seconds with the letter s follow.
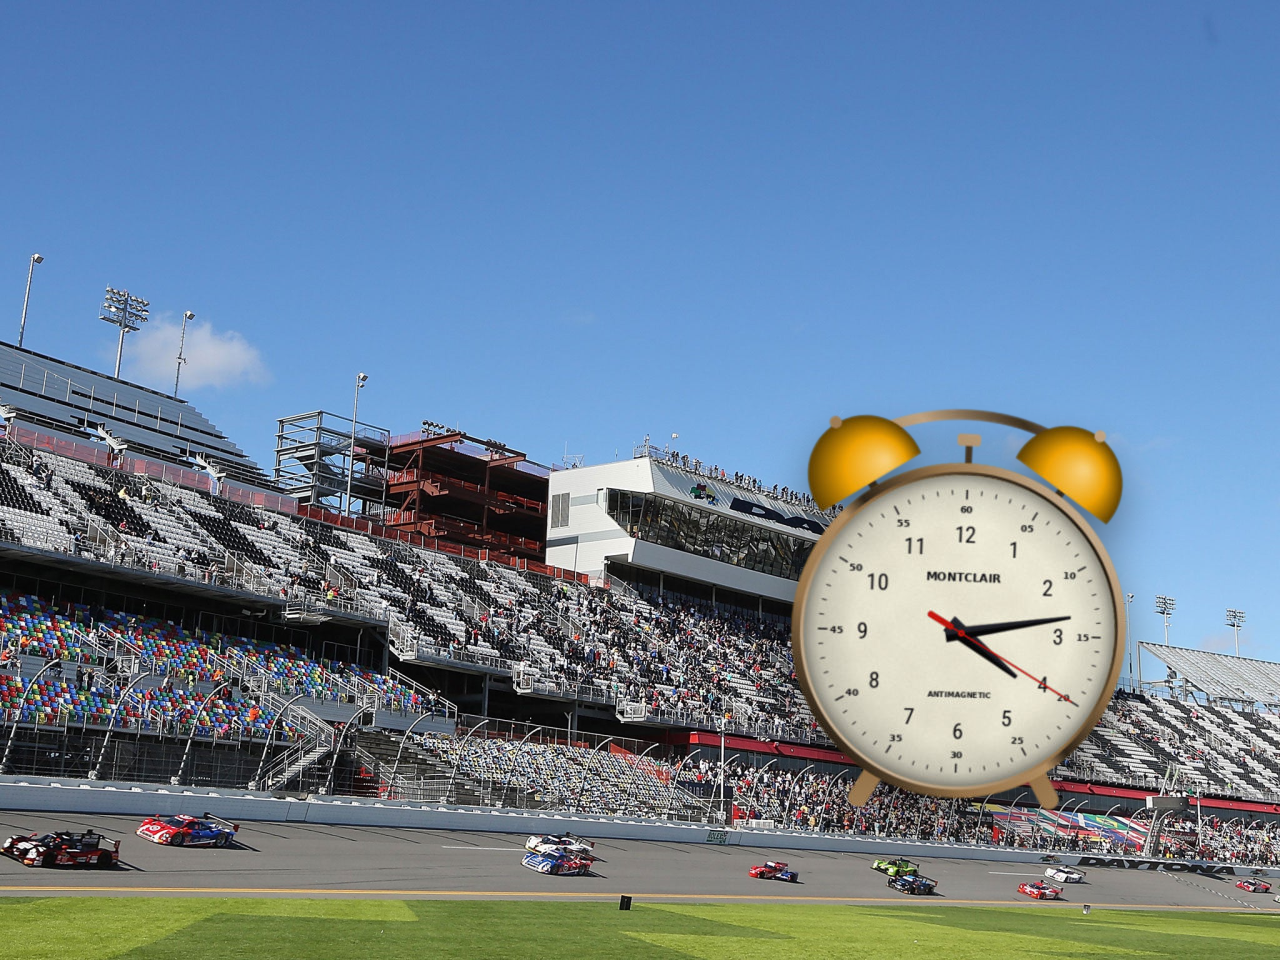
4h13m20s
